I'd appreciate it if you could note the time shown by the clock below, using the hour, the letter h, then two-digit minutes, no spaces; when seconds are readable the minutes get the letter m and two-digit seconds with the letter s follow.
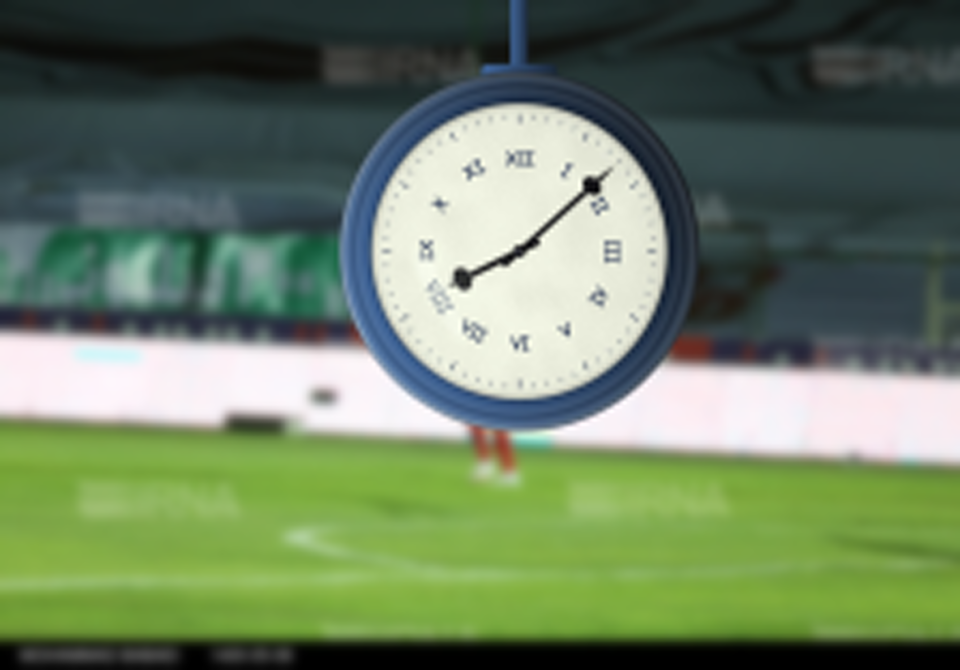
8h08
